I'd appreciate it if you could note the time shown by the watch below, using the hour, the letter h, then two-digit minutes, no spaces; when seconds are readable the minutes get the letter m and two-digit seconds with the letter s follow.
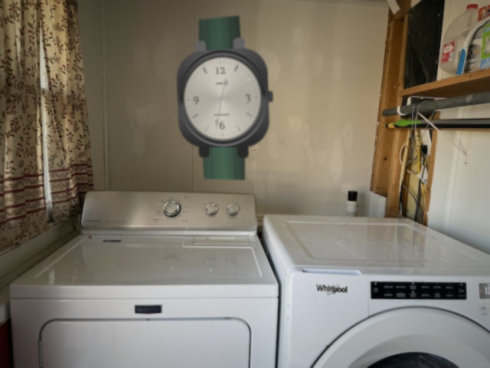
12h32
